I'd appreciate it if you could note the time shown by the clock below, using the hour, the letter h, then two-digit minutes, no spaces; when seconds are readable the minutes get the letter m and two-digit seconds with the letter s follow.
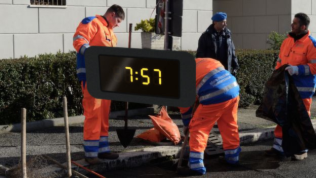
7h57
